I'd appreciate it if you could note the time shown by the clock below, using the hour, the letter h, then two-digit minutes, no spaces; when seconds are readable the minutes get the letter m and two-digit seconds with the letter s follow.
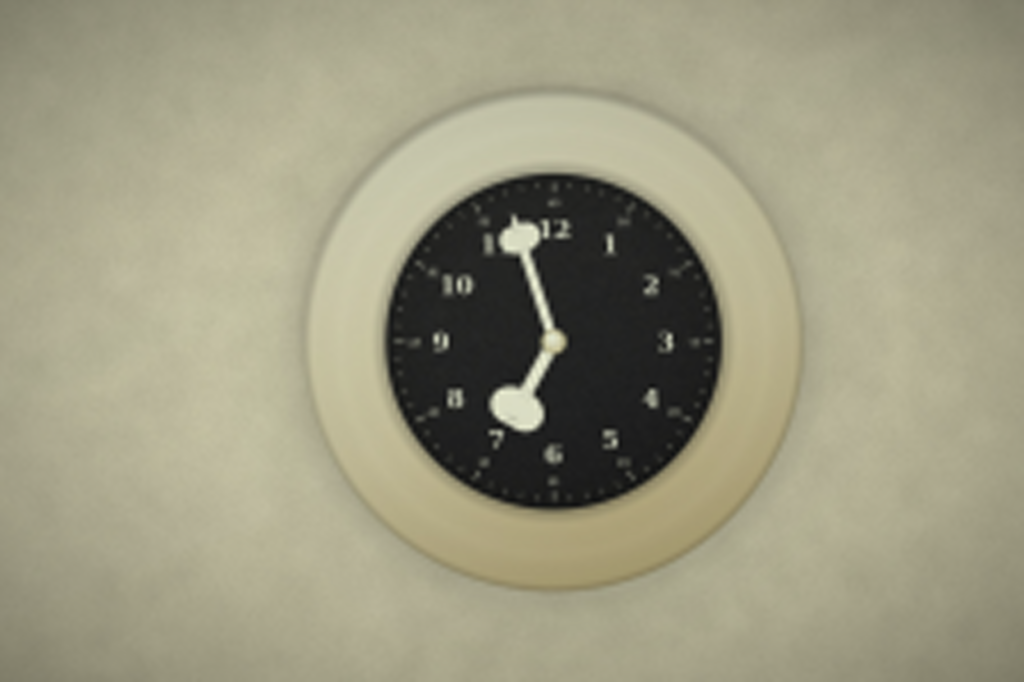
6h57
